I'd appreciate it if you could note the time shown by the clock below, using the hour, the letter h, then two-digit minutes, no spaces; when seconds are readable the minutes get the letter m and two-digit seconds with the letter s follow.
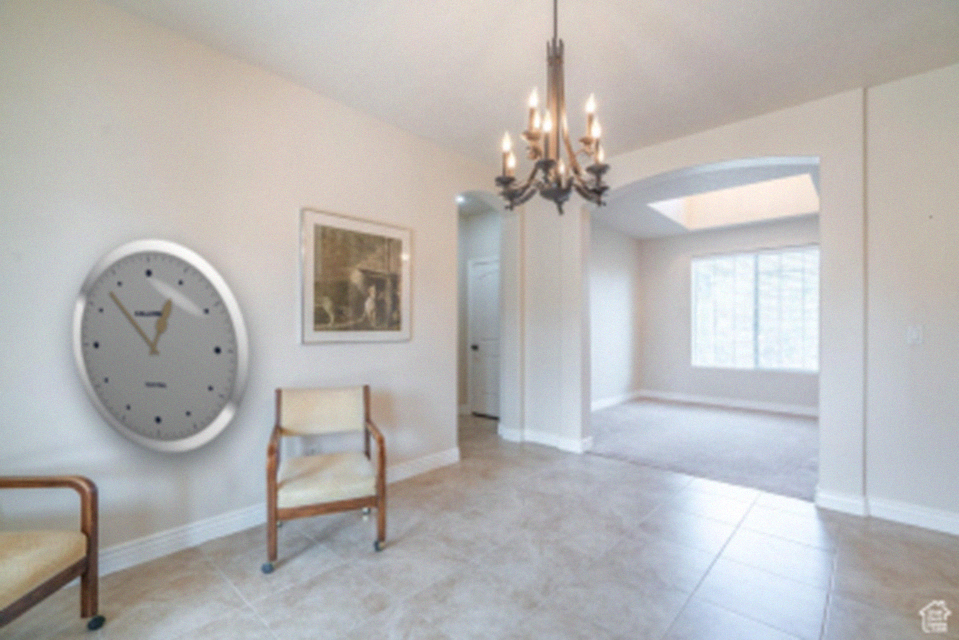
12h53
